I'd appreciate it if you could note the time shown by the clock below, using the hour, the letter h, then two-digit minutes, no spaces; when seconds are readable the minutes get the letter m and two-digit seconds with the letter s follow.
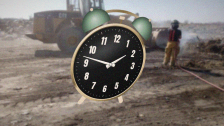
1h47
